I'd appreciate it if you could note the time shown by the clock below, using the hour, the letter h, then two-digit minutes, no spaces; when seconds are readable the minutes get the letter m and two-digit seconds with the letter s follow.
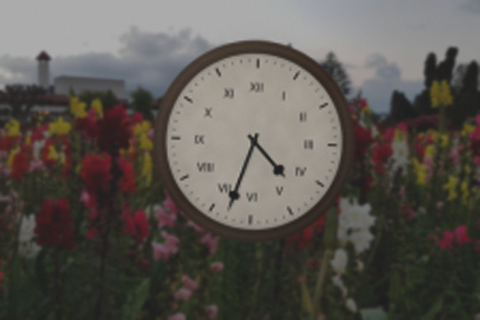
4h33
